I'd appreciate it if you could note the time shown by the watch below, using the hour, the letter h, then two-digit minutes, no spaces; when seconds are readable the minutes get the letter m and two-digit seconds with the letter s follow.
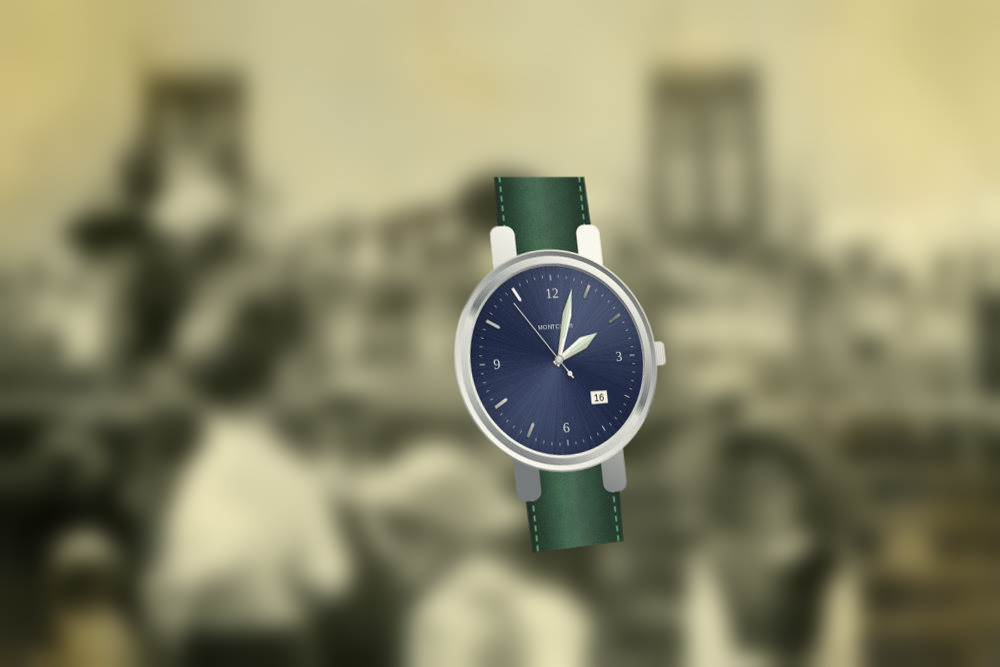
2h02m54s
